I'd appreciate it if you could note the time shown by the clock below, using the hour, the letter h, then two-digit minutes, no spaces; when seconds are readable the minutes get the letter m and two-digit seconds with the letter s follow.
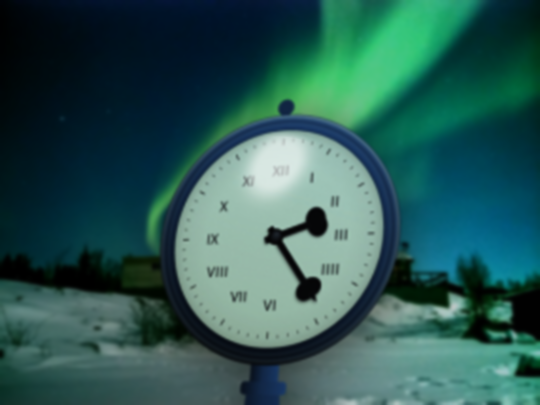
2h24
